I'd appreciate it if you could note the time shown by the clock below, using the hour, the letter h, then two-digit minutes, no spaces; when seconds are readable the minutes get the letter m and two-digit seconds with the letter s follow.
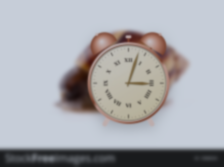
3h03
